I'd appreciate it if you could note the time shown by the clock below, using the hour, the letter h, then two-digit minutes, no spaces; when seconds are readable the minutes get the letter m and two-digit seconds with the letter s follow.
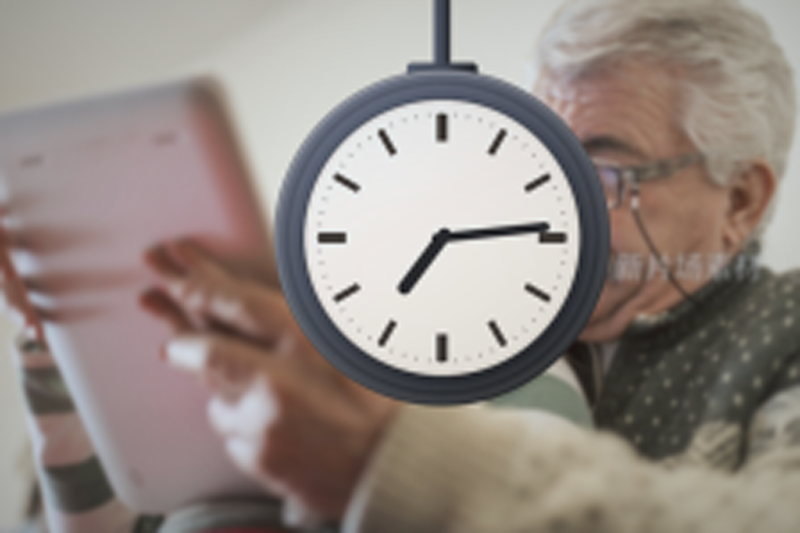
7h14
